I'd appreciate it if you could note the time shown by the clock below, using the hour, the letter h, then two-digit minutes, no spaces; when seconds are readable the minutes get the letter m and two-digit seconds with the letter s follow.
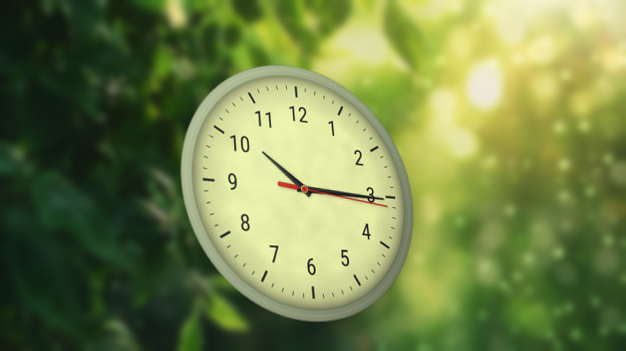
10h15m16s
